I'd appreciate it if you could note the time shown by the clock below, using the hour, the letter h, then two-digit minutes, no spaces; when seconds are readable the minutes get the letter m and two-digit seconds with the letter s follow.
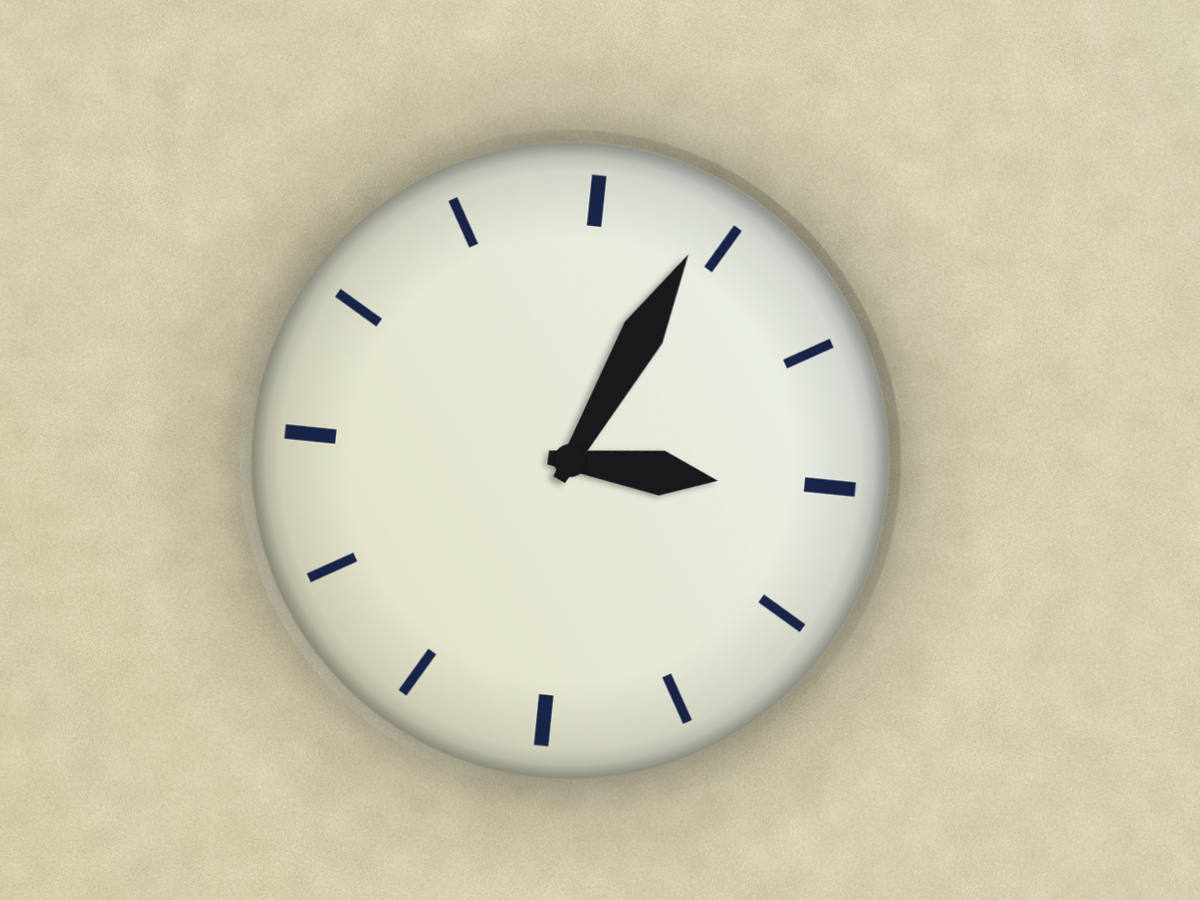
3h04
